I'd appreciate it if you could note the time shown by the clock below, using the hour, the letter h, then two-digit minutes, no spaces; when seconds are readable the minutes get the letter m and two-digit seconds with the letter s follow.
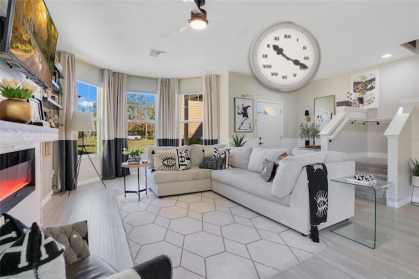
10h19
